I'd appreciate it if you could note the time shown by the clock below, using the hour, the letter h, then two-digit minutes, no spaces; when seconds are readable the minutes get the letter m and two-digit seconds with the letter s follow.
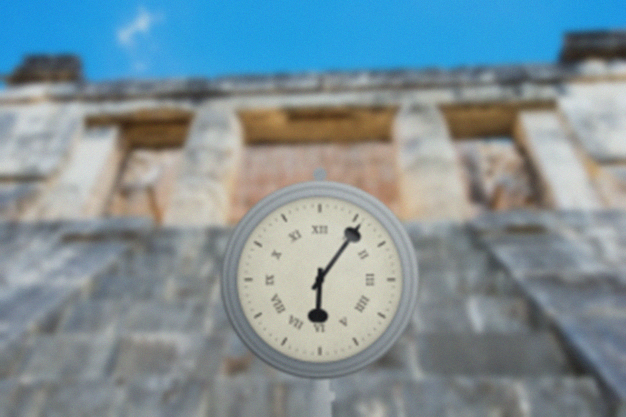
6h06
